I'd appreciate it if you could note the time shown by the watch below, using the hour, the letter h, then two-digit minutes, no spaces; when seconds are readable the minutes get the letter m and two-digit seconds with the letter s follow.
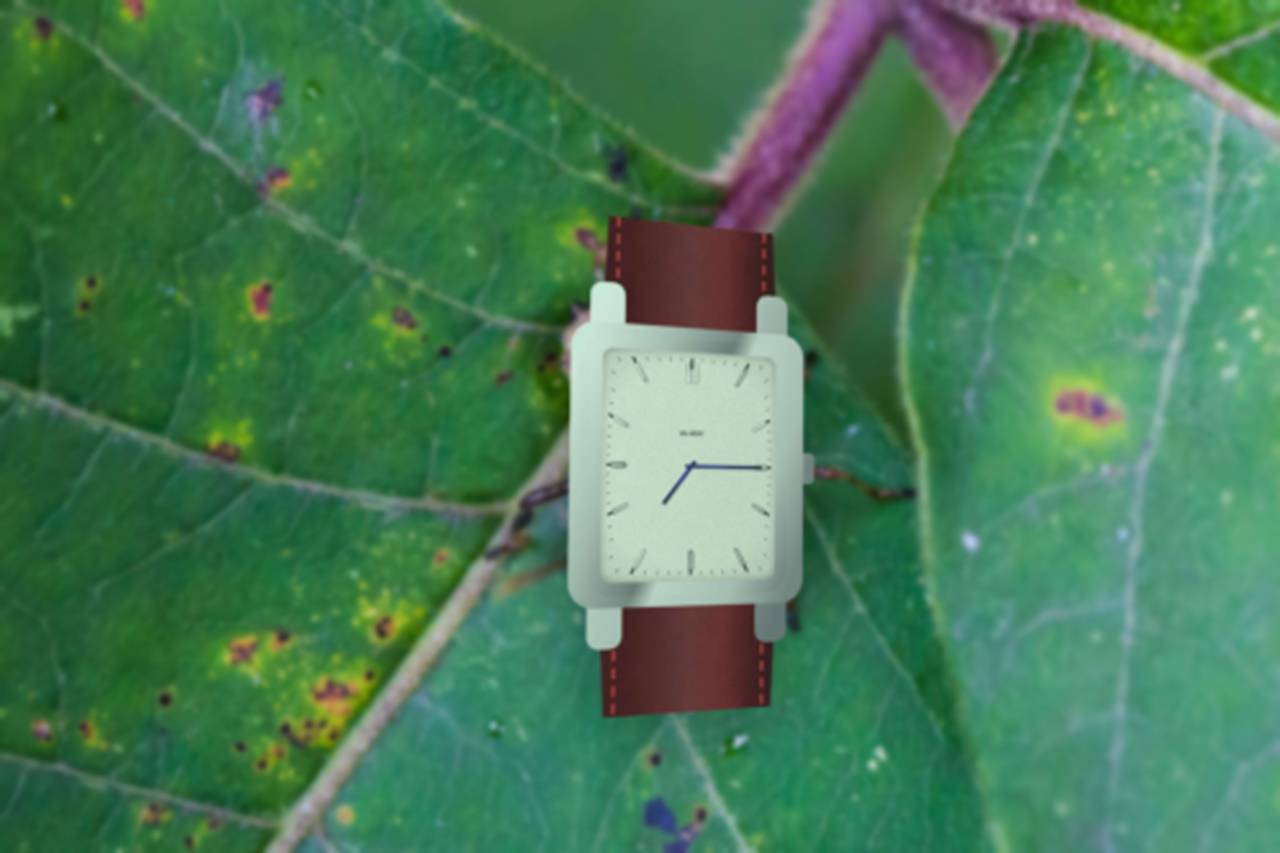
7h15
